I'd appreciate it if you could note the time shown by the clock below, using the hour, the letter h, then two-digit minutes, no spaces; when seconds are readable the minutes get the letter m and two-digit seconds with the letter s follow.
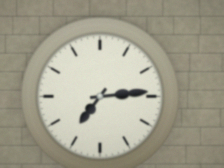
7h14
